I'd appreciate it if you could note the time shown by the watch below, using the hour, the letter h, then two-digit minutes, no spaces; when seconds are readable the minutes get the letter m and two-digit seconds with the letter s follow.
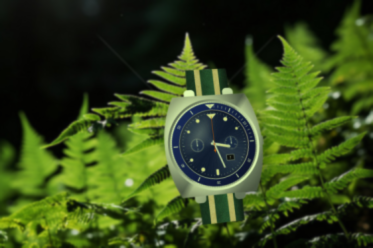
3h27
